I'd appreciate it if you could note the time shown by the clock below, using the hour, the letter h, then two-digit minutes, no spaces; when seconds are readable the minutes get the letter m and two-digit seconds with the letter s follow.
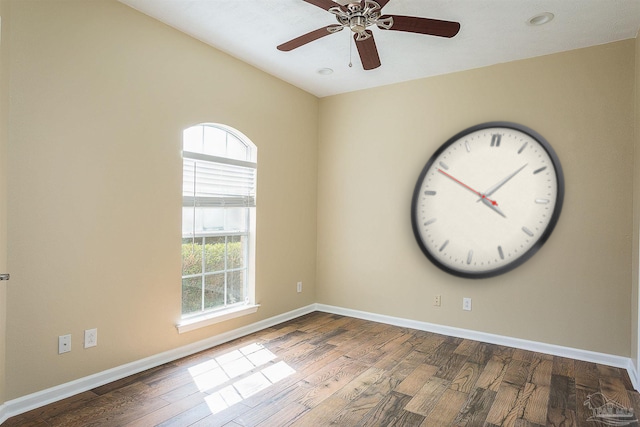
4h07m49s
